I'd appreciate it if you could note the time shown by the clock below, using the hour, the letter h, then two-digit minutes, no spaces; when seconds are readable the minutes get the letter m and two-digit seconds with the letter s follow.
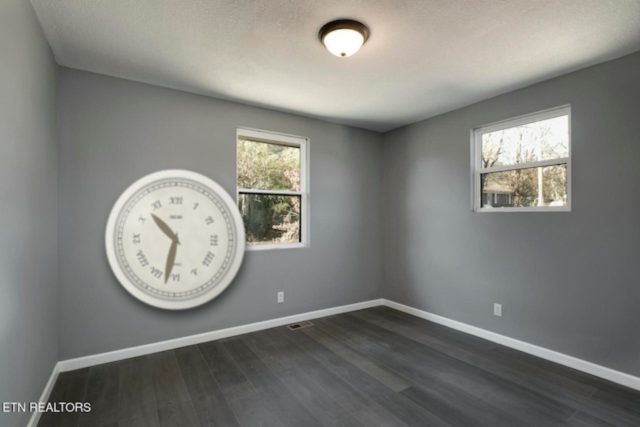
10h32
